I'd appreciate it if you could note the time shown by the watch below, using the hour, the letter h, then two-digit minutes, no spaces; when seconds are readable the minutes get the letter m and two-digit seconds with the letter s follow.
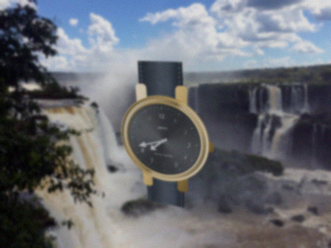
7h42
